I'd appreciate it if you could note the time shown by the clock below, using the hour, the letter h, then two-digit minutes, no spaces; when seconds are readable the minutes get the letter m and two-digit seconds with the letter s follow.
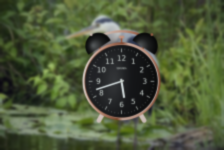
5h42
